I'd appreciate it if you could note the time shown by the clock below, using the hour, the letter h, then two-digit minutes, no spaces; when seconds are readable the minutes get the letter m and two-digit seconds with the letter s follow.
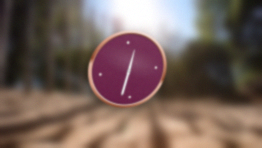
12h33
